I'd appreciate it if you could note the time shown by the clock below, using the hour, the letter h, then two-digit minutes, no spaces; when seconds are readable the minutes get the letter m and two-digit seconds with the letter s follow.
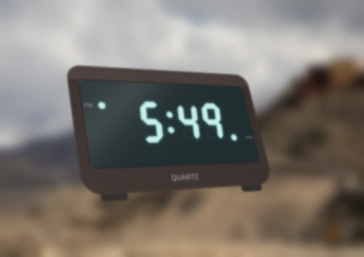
5h49
